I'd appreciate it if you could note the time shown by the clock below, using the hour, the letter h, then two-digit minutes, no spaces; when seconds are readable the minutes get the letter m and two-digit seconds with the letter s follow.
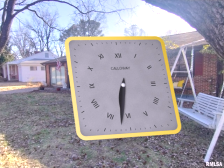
6h32
